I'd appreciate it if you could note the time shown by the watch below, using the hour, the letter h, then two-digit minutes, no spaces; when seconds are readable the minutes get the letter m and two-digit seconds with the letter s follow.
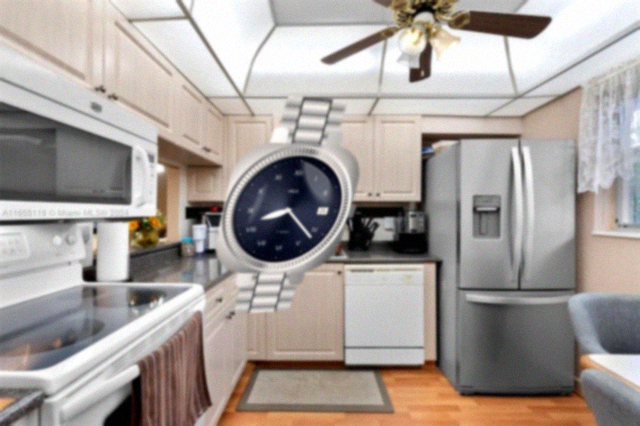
8h22
